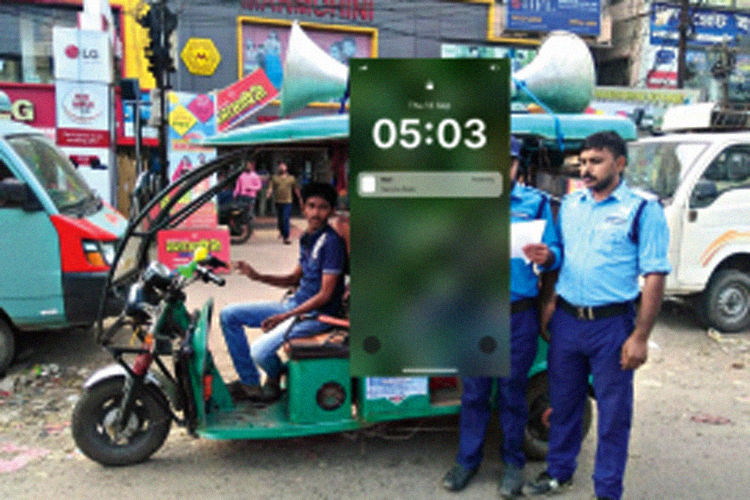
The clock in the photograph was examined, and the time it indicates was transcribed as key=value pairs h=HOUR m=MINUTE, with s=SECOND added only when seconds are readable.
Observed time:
h=5 m=3
